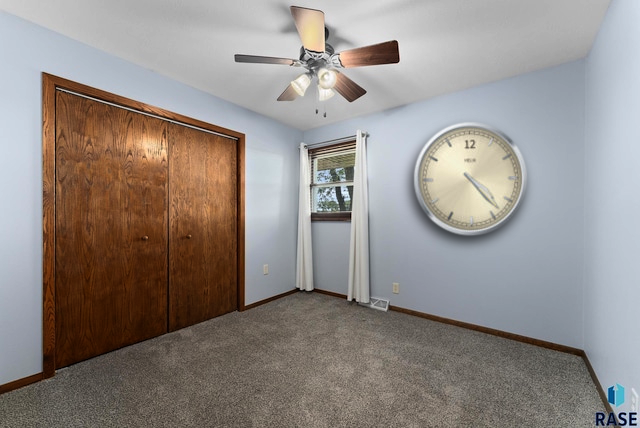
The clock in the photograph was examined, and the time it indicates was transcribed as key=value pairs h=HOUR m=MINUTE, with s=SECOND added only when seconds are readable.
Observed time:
h=4 m=23
